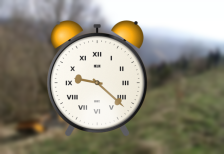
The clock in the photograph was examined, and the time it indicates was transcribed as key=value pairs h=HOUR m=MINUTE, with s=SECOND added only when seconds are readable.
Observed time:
h=9 m=22
